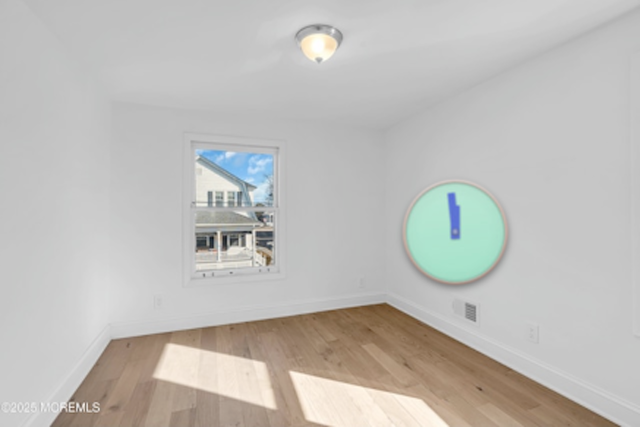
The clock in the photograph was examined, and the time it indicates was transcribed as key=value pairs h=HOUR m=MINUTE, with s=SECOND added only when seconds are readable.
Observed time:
h=11 m=59
